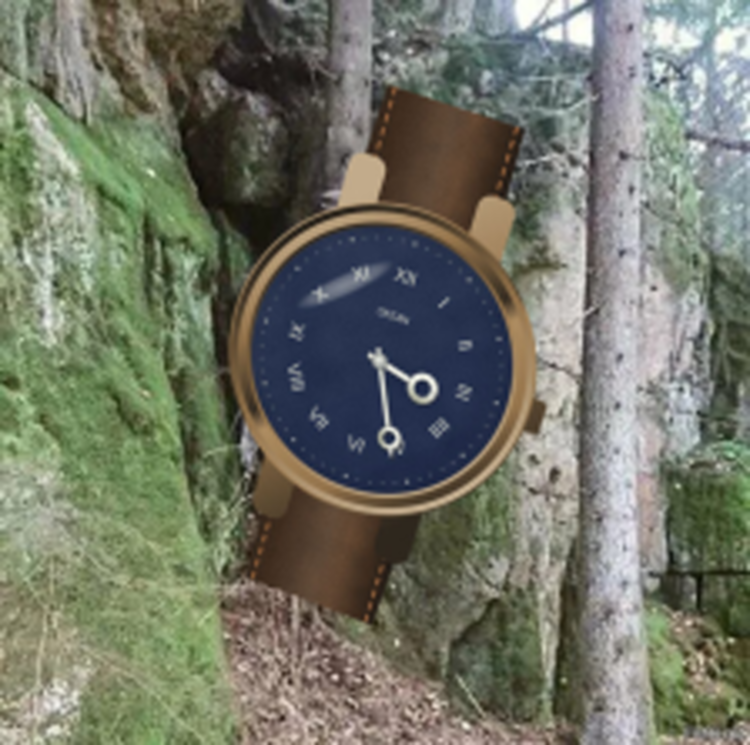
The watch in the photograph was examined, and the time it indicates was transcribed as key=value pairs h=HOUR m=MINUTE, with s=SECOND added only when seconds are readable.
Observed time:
h=3 m=26
